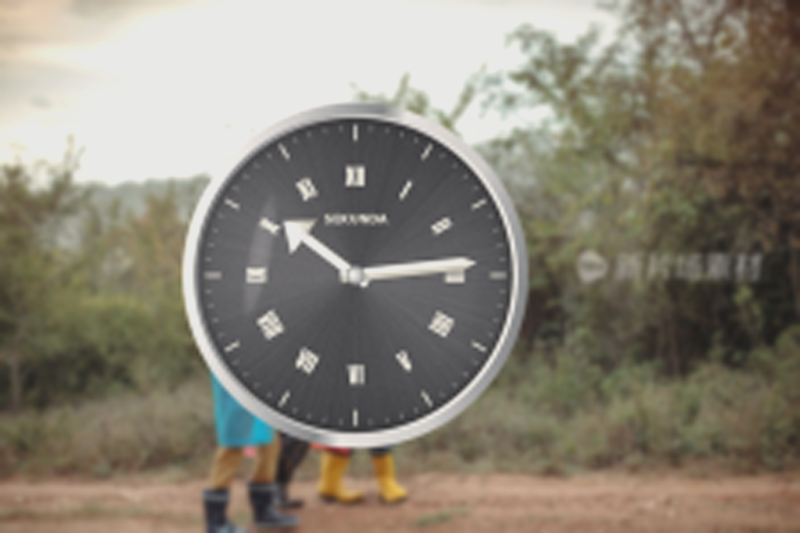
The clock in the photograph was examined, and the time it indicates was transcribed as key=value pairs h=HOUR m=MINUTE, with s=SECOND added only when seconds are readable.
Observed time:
h=10 m=14
